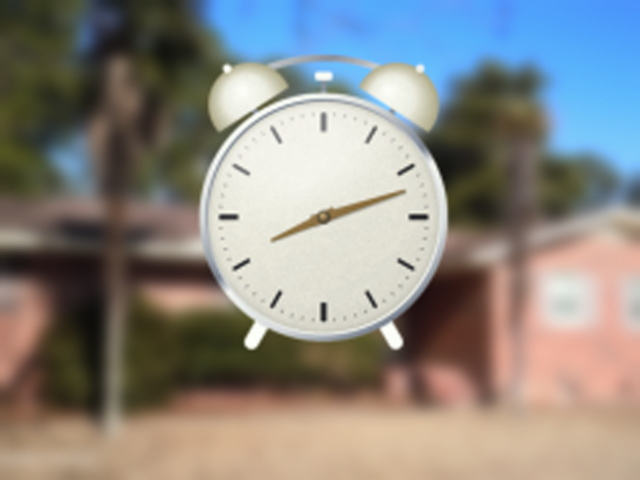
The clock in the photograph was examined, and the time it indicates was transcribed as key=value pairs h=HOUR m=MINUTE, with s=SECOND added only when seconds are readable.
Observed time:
h=8 m=12
